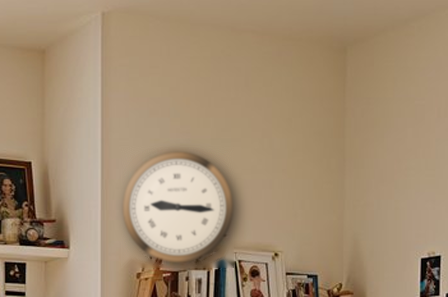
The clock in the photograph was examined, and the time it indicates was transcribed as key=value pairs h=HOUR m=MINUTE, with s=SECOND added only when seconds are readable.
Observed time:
h=9 m=16
